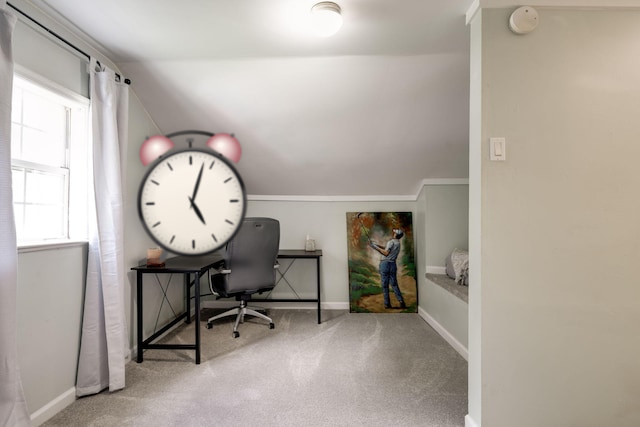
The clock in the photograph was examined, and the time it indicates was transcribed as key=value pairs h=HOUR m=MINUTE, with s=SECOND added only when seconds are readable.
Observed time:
h=5 m=3
